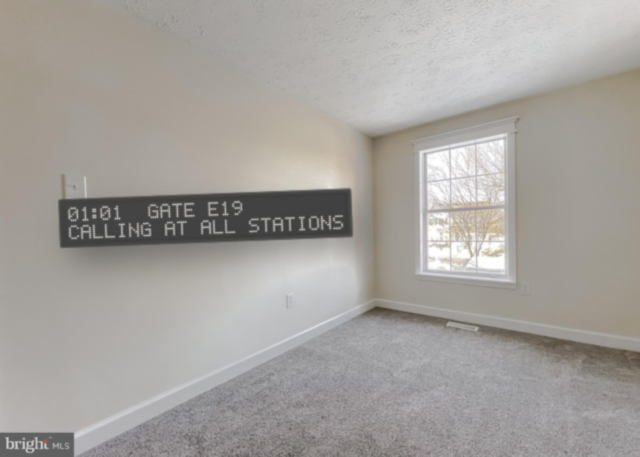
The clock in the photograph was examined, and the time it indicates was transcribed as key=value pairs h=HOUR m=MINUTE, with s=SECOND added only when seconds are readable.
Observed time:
h=1 m=1
